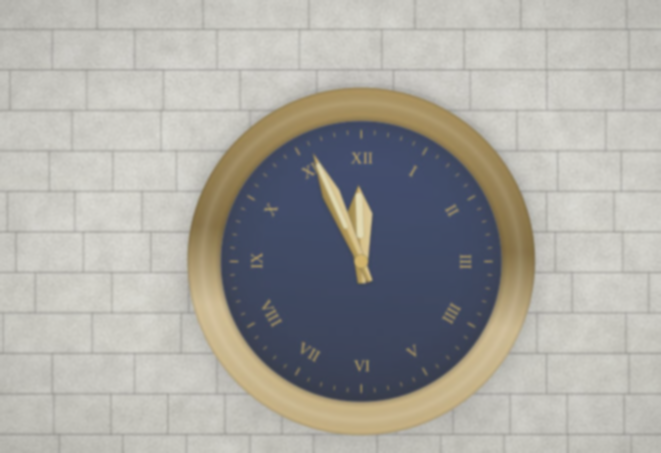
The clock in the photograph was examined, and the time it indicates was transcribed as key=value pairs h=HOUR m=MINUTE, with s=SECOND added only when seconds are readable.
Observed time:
h=11 m=56
